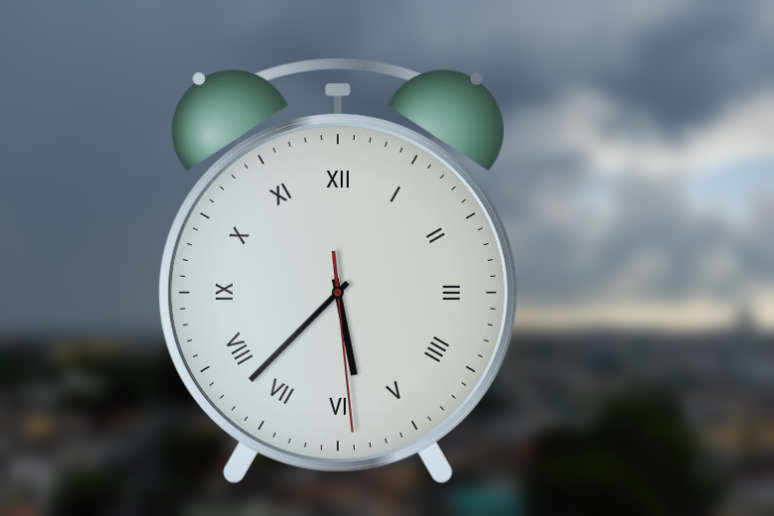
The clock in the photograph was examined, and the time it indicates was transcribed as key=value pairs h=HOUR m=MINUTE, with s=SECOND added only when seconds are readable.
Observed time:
h=5 m=37 s=29
